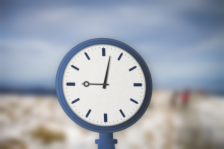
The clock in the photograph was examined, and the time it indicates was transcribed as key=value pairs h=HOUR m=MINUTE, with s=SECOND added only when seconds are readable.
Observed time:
h=9 m=2
